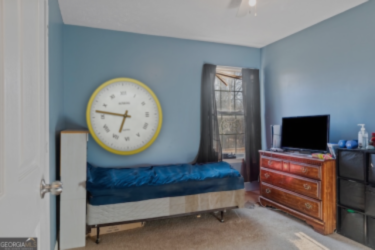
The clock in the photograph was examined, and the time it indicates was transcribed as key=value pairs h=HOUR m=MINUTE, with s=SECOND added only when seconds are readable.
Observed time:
h=6 m=47
